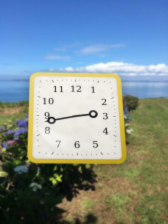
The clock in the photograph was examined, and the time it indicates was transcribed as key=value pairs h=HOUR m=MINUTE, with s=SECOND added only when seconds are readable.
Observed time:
h=2 m=43
